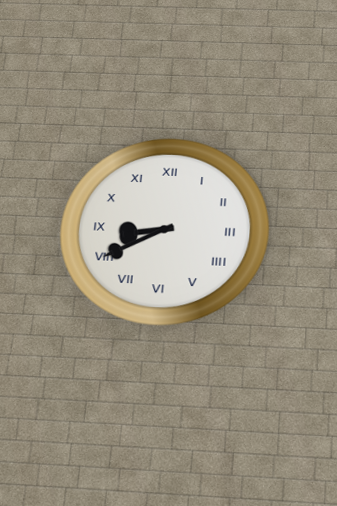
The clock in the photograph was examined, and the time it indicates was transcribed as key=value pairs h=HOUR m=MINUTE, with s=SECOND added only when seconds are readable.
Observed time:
h=8 m=40
